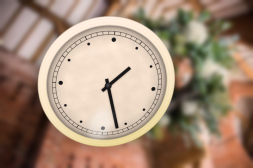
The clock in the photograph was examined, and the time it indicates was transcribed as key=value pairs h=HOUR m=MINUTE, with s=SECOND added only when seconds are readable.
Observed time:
h=1 m=27
